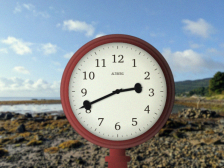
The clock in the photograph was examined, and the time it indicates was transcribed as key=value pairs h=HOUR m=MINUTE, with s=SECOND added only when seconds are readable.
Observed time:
h=2 m=41
